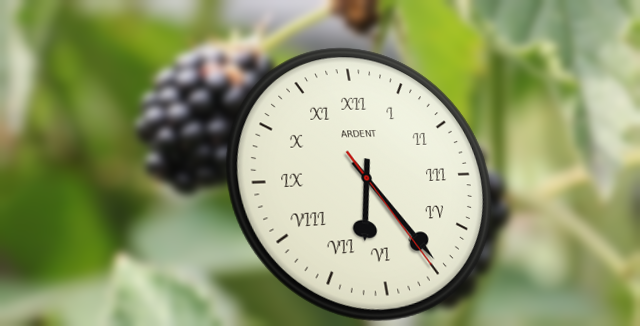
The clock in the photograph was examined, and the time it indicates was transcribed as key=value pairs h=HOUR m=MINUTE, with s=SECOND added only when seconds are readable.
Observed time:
h=6 m=24 s=25
